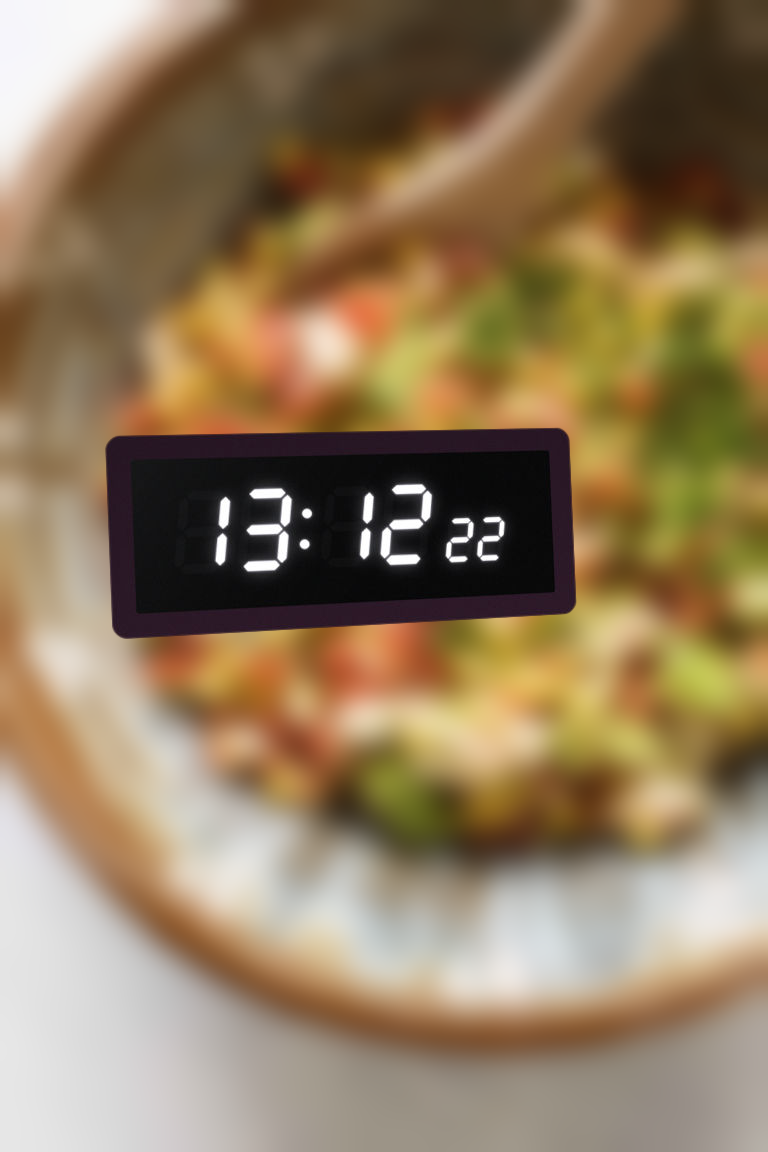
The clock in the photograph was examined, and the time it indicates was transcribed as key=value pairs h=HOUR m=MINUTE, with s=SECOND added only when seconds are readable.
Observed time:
h=13 m=12 s=22
